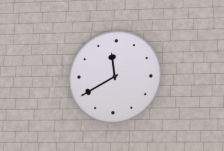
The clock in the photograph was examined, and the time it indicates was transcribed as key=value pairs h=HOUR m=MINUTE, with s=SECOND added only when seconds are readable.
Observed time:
h=11 m=40
